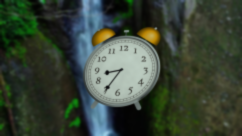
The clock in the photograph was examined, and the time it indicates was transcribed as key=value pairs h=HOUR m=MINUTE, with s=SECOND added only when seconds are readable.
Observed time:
h=8 m=35
